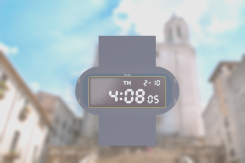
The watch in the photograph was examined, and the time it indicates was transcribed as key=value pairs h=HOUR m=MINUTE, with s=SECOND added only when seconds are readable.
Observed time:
h=4 m=8 s=5
